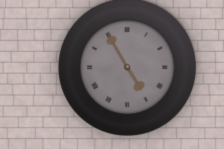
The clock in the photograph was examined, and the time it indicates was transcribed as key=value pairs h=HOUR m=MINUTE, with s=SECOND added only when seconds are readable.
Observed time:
h=4 m=55
